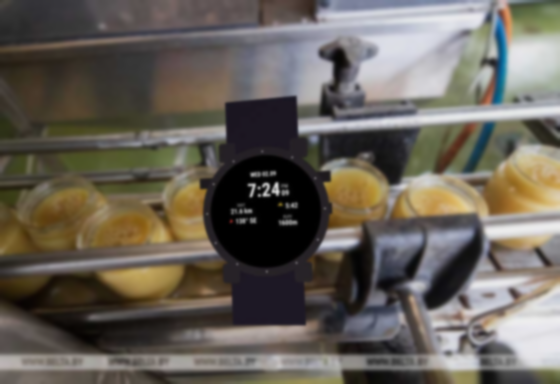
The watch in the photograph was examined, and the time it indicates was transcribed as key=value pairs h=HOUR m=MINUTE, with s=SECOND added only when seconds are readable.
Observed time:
h=7 m=24
